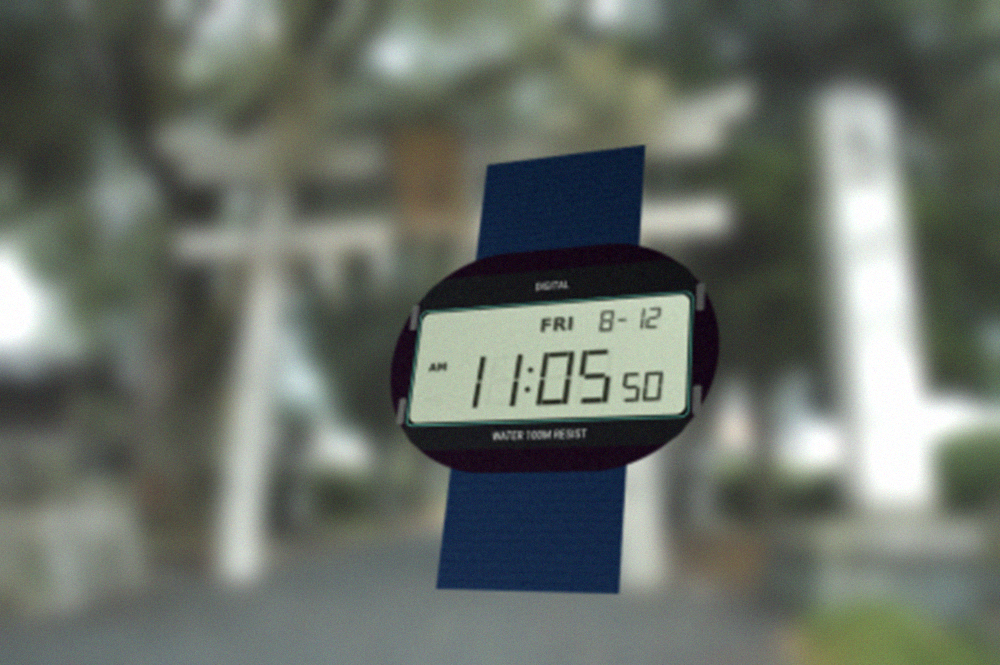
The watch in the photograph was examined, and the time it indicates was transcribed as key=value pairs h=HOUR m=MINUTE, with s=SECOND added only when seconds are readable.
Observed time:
h=11 m=5 s=50
